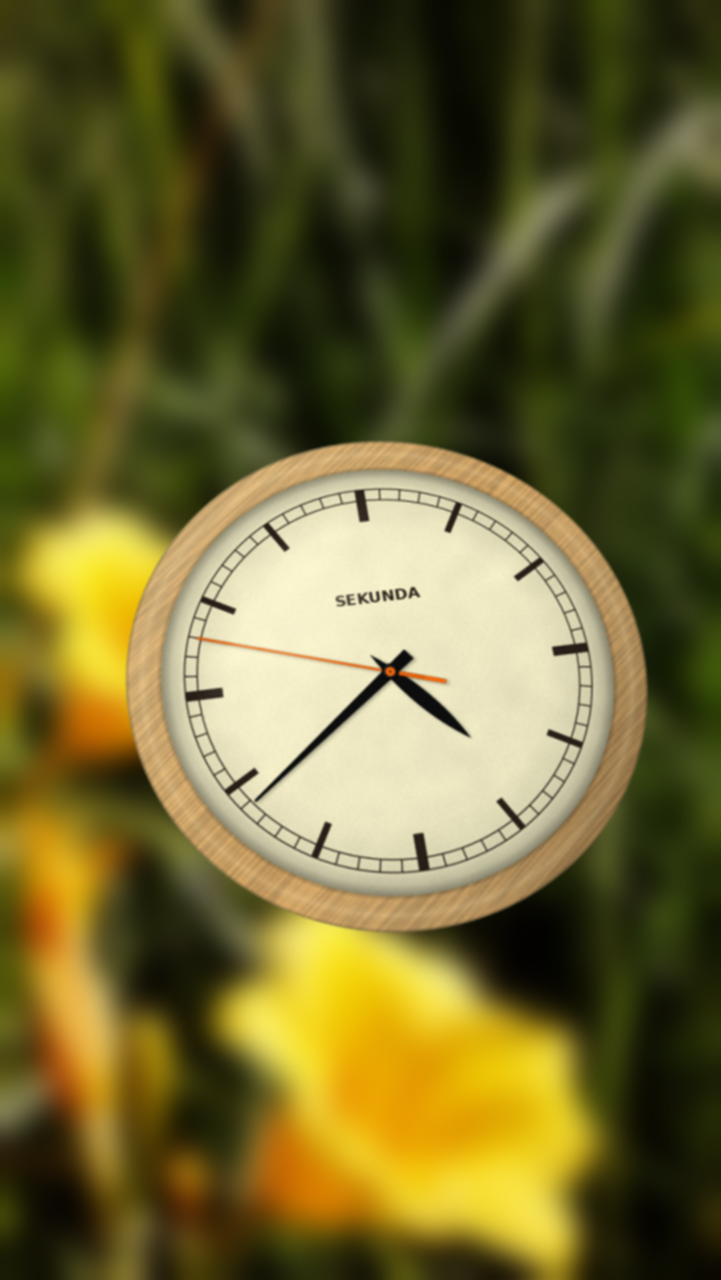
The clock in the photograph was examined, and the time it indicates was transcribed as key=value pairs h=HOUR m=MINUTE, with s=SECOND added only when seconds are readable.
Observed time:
h=4 m=38 s=48
